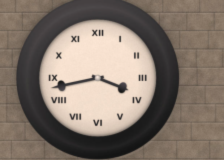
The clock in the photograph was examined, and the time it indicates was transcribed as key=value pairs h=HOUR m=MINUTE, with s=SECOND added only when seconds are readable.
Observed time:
h=3 m=43
